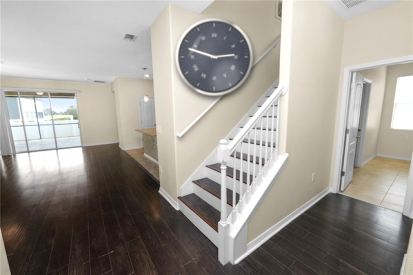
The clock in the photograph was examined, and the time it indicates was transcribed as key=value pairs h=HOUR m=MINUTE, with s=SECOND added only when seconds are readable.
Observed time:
h=2 m=48
